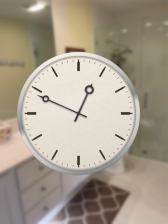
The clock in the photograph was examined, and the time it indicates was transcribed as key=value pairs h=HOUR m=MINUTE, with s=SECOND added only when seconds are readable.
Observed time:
h=12 m=49
